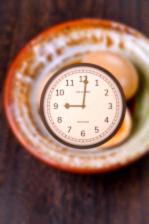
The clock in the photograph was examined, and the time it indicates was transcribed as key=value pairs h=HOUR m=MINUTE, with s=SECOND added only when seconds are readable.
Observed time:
h=9 m=1
